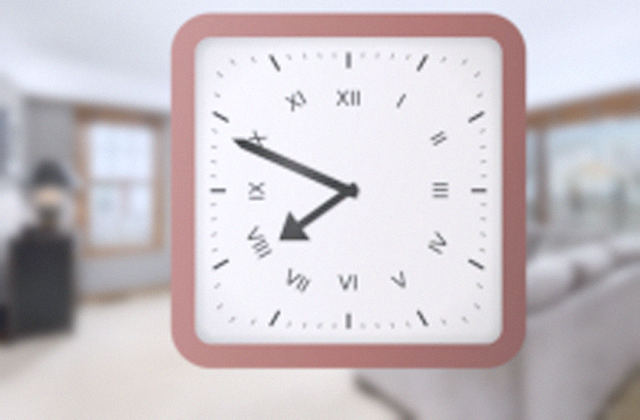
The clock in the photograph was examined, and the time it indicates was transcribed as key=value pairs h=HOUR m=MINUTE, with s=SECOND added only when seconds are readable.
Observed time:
h=7 m=49
